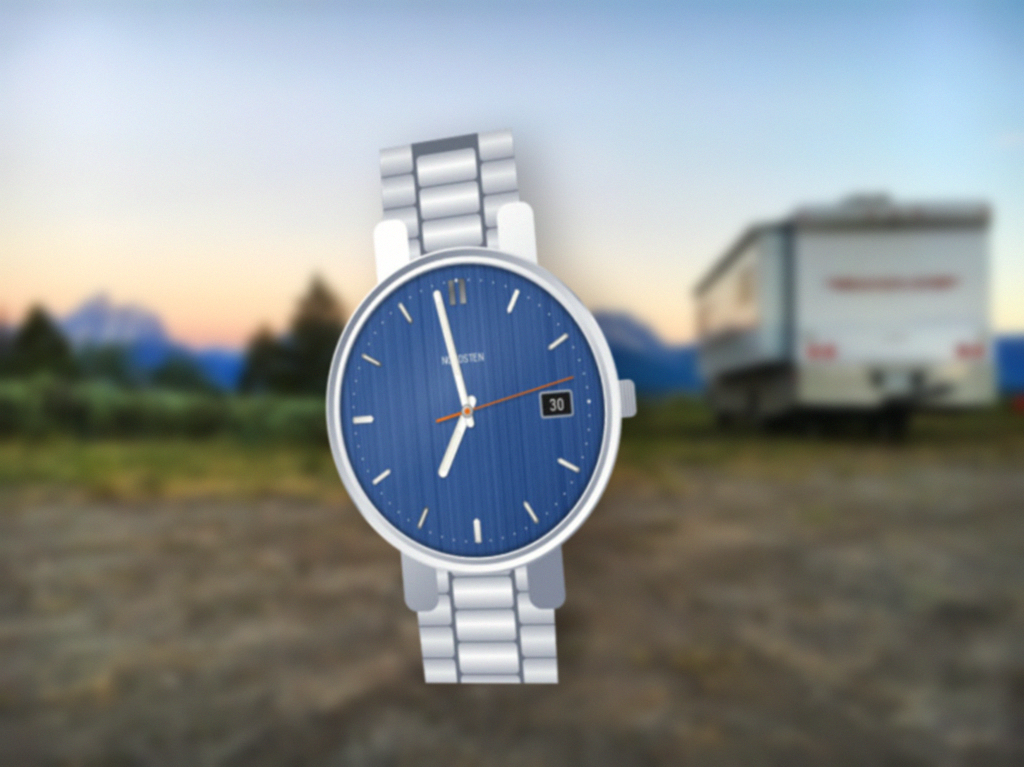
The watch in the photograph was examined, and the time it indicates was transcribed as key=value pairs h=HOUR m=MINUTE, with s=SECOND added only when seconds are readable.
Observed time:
h=6 m=58 s=13
